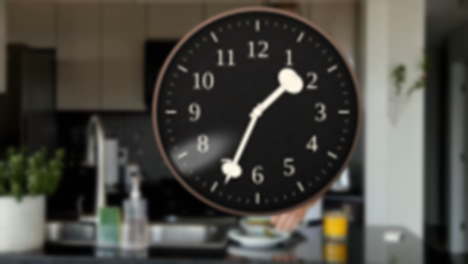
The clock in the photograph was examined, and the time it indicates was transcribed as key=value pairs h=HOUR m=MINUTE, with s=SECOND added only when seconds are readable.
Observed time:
h=1 m=34
